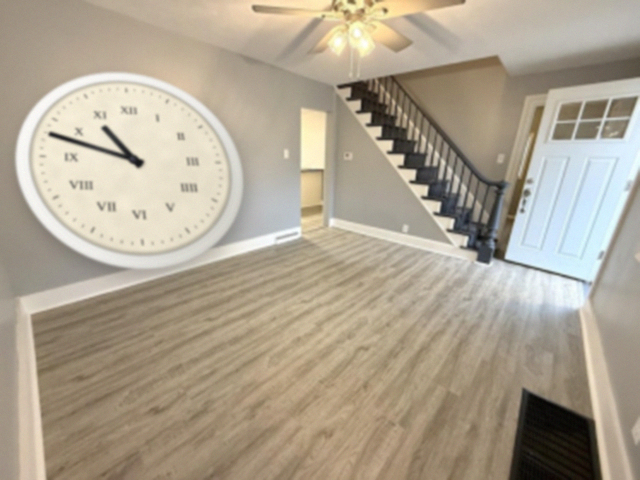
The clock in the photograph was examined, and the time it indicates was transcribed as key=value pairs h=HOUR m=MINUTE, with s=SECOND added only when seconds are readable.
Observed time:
h=10 m=48
